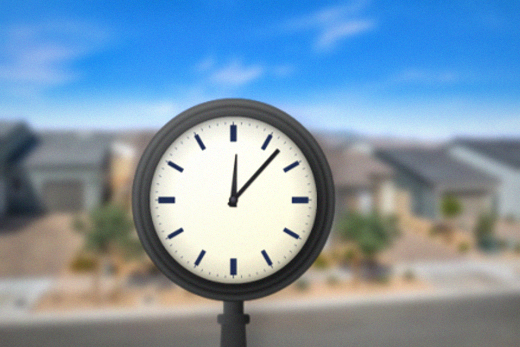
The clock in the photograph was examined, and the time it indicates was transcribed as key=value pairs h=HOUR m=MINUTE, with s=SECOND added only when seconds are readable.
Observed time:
h=12 m=7
